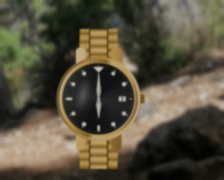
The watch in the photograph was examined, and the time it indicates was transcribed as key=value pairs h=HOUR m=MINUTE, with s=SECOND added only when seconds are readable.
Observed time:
h=6 m=0
